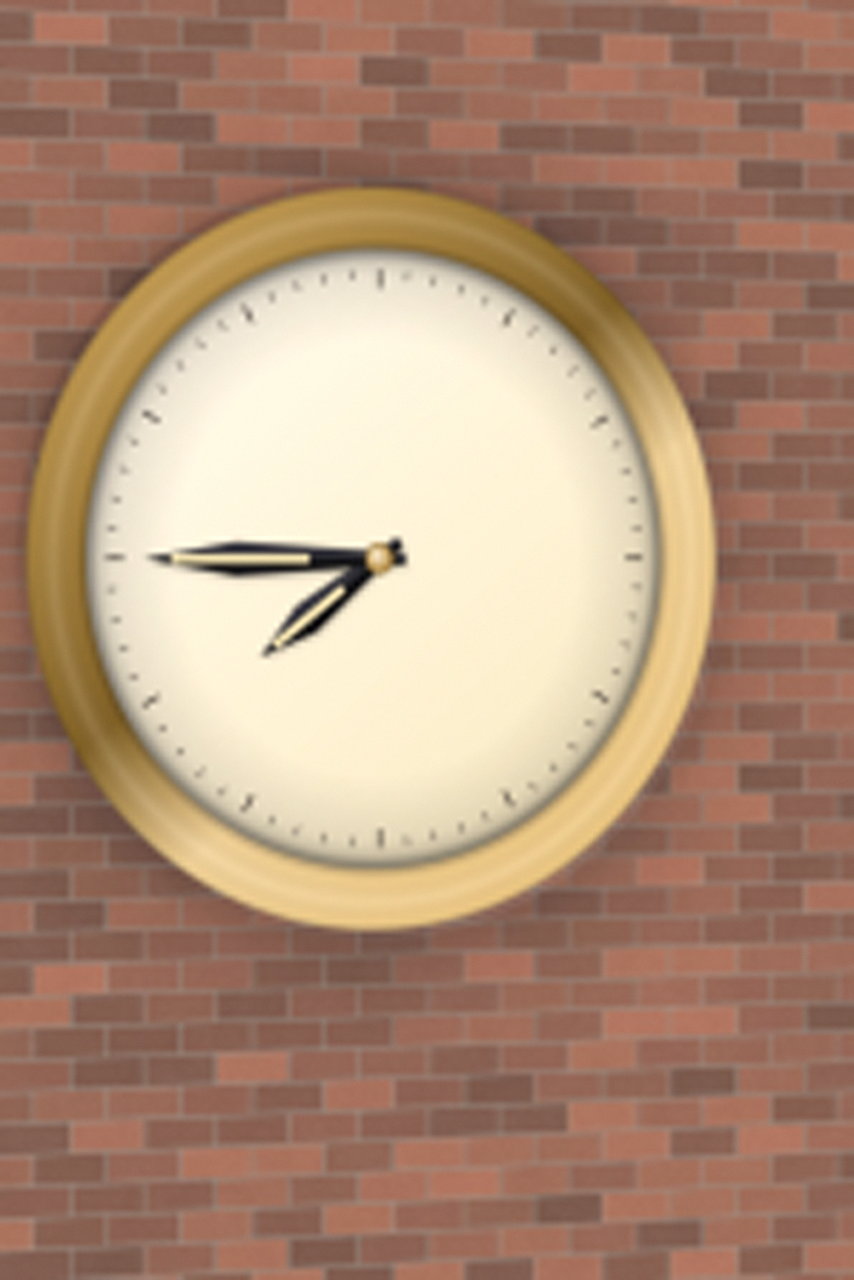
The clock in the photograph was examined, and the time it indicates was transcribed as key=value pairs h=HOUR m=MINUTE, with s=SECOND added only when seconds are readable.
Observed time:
h=7 m=45
